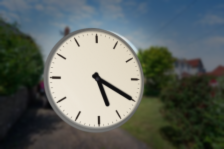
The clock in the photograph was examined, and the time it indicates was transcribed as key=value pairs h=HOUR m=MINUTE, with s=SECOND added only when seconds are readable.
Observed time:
h=5 m=20
